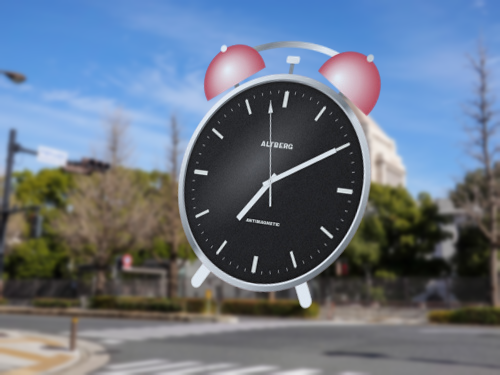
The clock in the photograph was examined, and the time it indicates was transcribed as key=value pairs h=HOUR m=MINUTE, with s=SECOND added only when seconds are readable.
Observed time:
h=7 m=9 s=58
